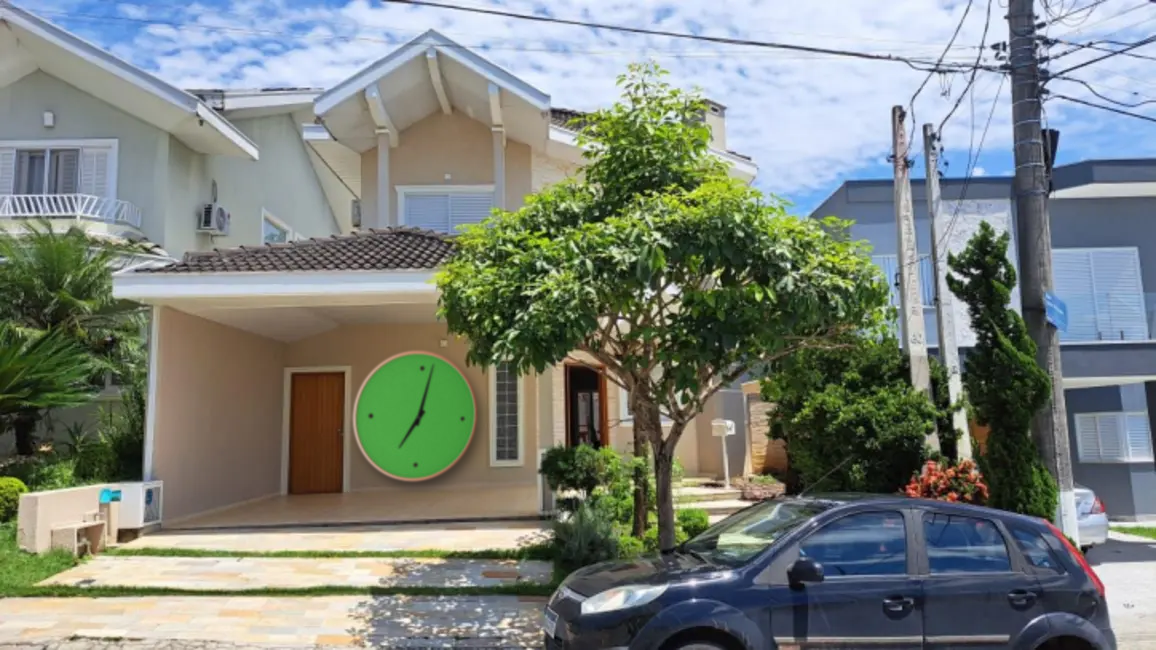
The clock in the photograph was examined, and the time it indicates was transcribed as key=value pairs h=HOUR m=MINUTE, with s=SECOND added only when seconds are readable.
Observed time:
h=7 m=2
